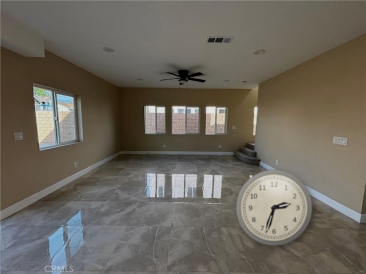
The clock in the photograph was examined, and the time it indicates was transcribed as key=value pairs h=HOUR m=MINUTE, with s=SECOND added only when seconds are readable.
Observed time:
h=2 m=33
